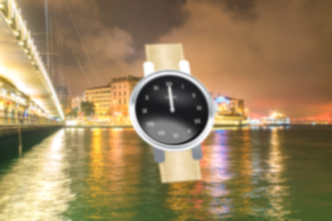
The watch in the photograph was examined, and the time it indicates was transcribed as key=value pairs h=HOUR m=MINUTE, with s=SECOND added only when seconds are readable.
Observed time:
h=12 m=0
